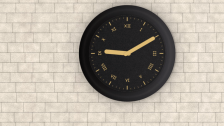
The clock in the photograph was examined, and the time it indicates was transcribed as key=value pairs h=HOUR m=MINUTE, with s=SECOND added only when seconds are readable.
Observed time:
h=9 m=10
